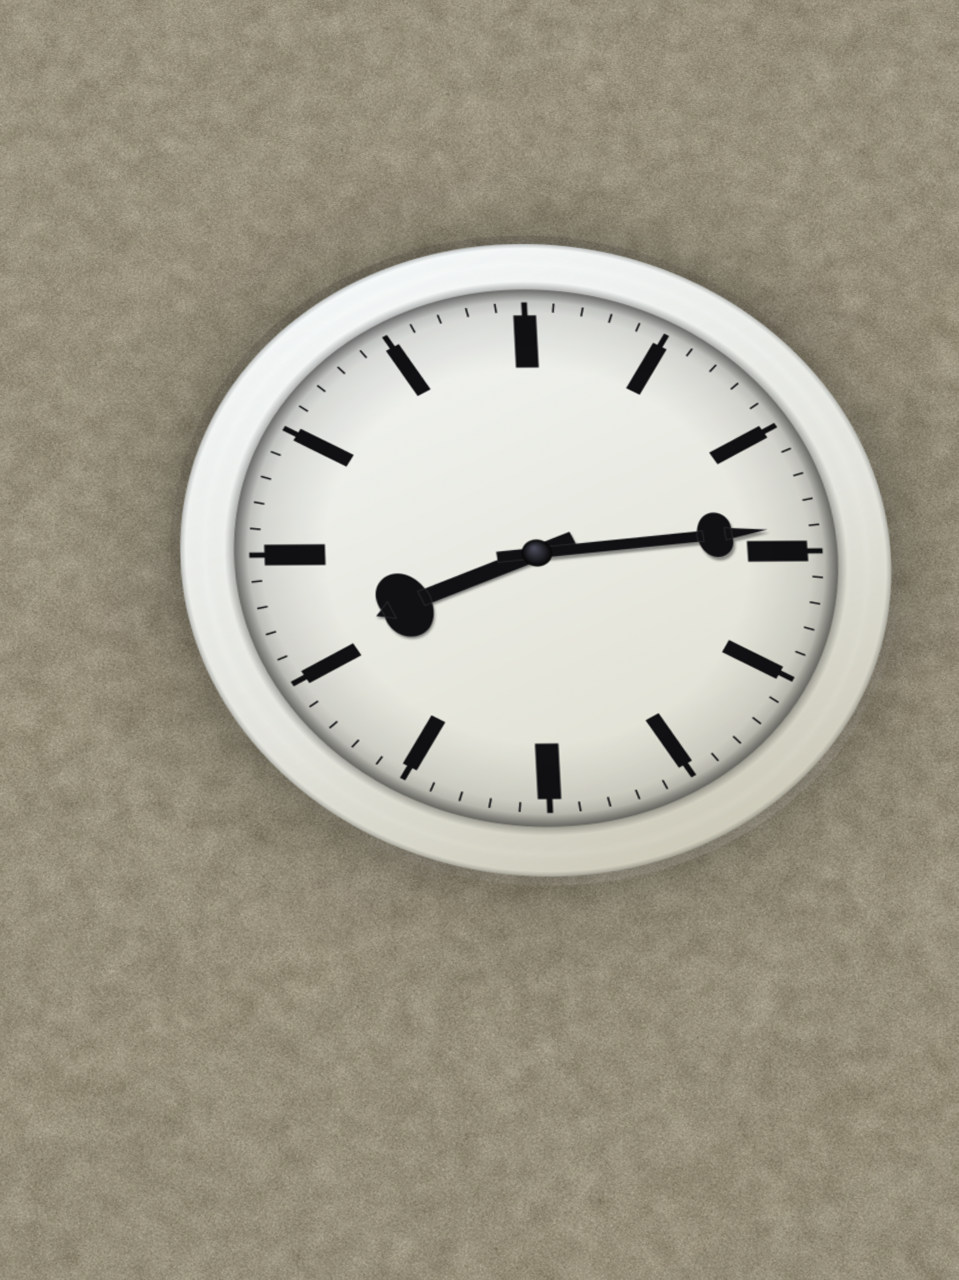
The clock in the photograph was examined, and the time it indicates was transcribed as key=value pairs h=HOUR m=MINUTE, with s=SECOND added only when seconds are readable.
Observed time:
h=8 m=14
